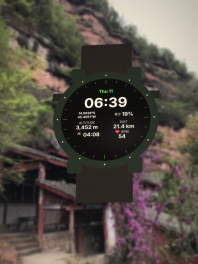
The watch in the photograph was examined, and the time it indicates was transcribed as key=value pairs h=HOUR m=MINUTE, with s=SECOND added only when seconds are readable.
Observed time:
h=6 m=39
